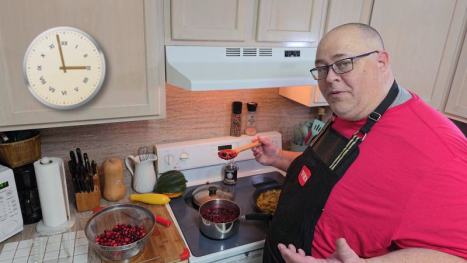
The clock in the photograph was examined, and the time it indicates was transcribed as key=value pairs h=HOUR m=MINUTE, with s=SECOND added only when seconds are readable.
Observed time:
h=2 m=58
